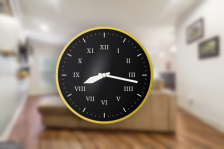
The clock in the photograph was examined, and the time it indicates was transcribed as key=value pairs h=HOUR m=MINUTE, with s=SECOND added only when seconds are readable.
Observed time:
h=8 m=17
